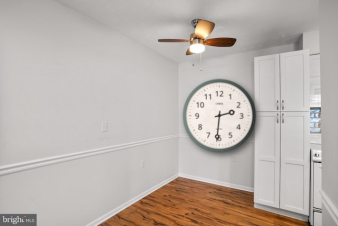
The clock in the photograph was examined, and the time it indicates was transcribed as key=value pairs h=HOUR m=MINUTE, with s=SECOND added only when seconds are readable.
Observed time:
h=2 m=31
